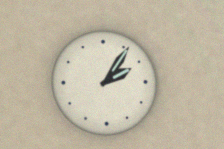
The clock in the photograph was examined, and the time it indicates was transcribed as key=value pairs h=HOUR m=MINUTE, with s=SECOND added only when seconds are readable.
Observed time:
h=2 m=6
